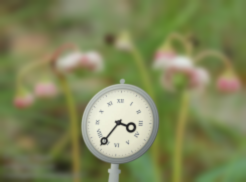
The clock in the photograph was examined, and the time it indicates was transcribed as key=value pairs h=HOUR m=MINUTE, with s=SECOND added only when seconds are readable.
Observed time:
h=3 m=36
